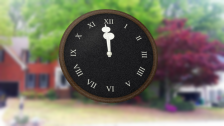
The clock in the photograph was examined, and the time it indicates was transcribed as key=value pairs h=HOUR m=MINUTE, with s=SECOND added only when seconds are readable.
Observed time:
h=11 m=59
